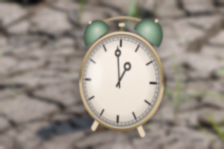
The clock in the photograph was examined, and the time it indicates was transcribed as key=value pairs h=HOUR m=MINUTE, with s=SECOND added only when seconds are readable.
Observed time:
h=12 m=59
